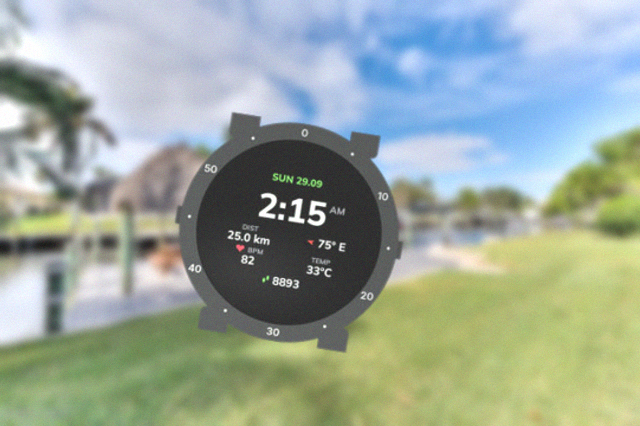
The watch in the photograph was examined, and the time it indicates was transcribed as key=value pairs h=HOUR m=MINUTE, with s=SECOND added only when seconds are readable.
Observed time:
h=2 m=15
